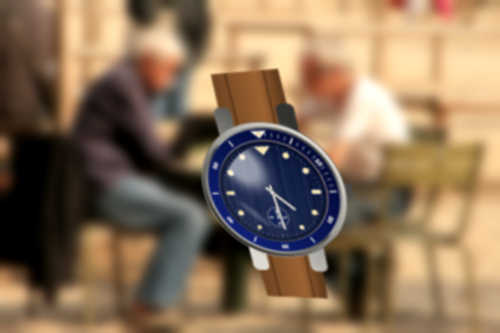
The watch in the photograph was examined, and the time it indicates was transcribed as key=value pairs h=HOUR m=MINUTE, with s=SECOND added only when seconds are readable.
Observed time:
h=4 m=29
